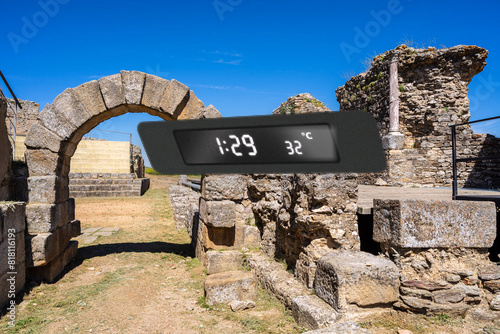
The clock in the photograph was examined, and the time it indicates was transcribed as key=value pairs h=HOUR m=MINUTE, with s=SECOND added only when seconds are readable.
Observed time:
h=1 m=29
